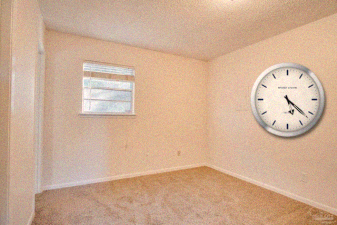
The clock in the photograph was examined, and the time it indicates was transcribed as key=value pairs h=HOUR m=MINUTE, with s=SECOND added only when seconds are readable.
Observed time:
h=5 m=22
